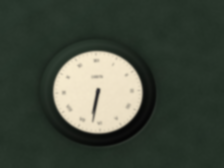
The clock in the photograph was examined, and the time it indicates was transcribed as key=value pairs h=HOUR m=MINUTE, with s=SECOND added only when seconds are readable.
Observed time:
h=6 m=32
